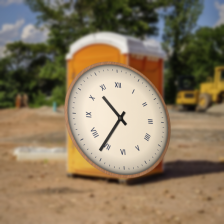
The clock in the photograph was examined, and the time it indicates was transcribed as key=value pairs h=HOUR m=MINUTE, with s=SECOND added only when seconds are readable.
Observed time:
h=10 m=36
